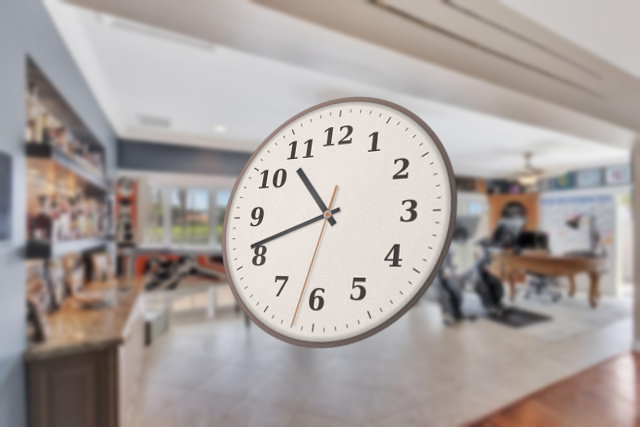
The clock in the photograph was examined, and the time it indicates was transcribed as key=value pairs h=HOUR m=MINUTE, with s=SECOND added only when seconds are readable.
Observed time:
h=10 m=41 s=32
